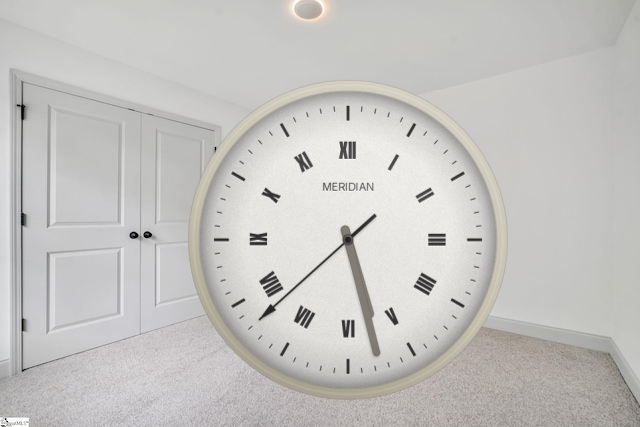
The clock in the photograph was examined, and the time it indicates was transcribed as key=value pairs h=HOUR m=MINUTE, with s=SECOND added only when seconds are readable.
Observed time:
h=5 m=27 s=38
